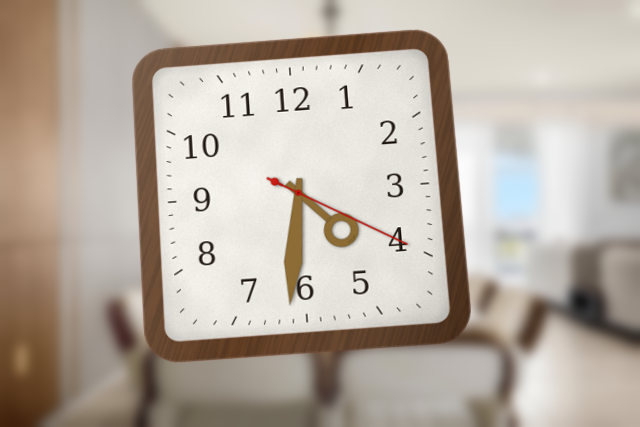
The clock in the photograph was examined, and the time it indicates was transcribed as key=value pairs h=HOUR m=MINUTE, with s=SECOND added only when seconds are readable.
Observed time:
h=4 m=31 s=20
